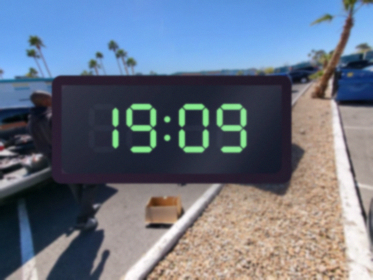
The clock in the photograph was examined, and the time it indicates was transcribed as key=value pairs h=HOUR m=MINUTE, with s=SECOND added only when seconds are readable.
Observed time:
h=19 m=9
